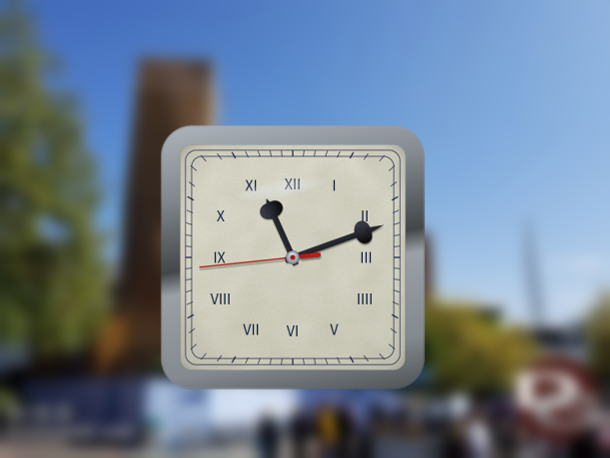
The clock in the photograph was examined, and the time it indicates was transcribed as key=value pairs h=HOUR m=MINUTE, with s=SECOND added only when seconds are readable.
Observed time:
h=11 m=11 s=44
